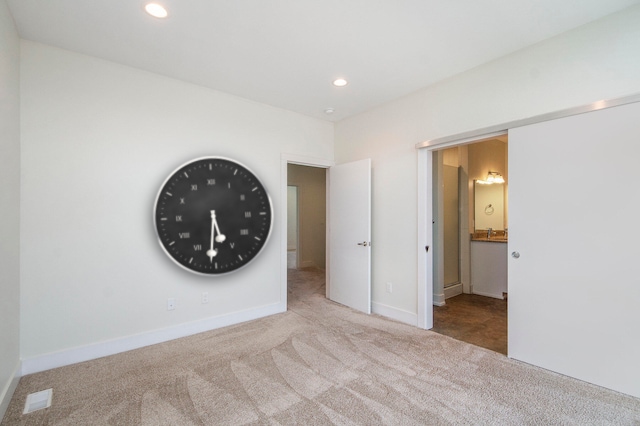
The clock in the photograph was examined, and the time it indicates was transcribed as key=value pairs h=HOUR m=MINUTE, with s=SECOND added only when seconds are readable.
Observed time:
h=5 m=31
